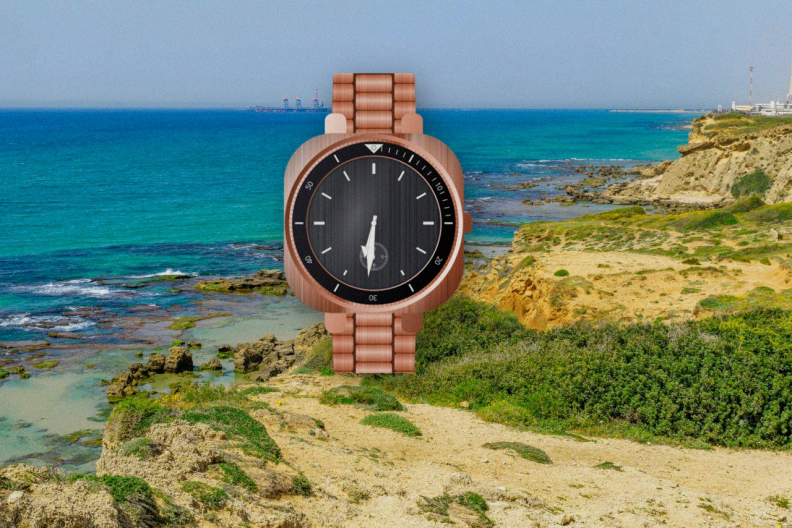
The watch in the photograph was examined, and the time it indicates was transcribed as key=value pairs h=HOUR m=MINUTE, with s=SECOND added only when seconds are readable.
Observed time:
h=6 m=31
